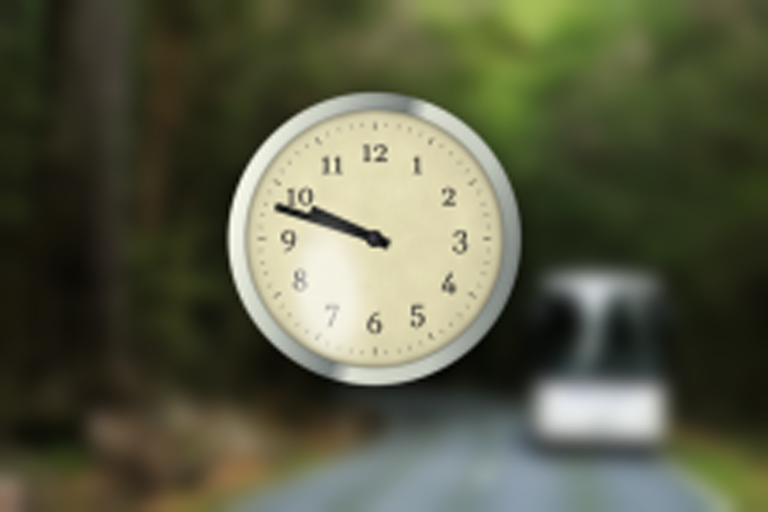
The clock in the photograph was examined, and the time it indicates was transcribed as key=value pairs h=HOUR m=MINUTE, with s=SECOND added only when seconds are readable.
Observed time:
h=9 m=48
